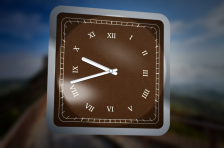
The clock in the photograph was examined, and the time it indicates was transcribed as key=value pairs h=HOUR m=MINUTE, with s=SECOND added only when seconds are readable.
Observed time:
h=9 m=42
